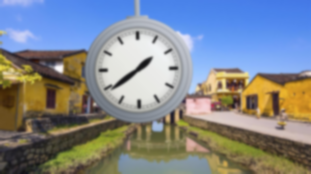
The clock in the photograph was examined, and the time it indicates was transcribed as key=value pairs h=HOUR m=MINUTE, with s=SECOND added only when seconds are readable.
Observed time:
h=1 m=39
